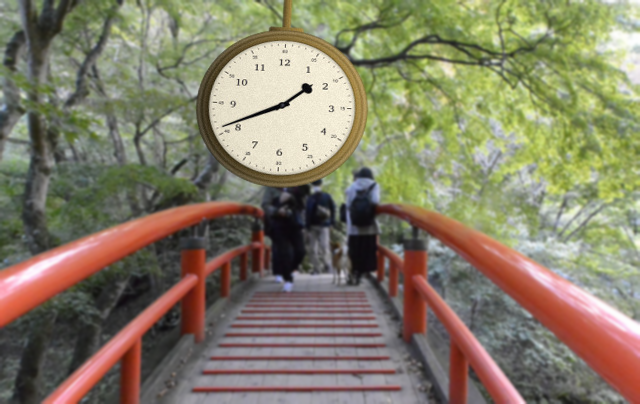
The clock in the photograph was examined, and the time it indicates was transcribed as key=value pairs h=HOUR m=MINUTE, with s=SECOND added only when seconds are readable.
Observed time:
h=1 m=41
